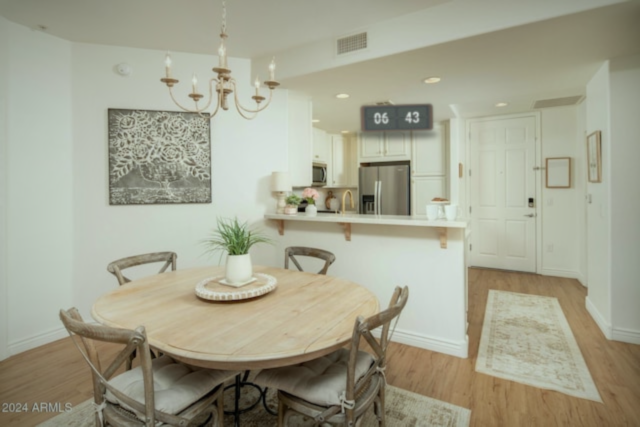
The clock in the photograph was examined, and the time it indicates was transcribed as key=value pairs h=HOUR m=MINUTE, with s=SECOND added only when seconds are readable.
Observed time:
h=6 m=43
